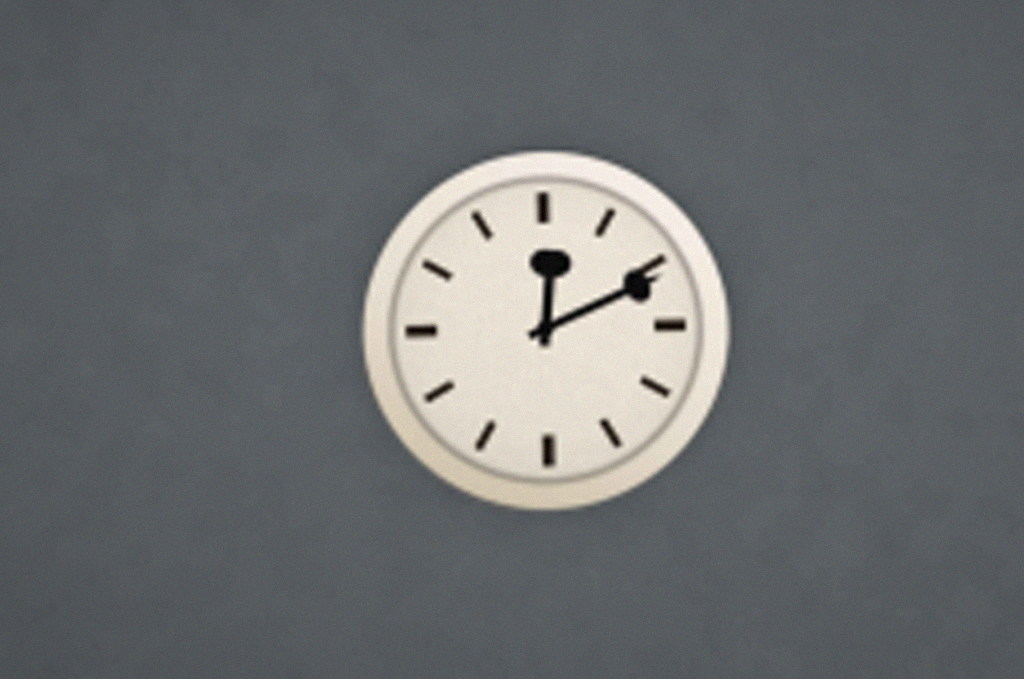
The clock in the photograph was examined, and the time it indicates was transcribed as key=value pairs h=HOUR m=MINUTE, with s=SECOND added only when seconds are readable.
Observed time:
h=12 m=11
